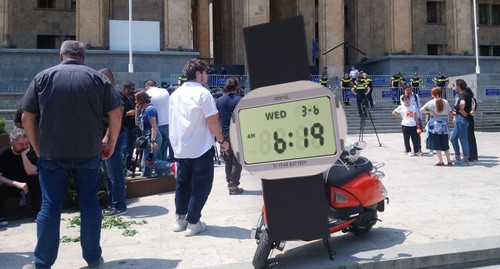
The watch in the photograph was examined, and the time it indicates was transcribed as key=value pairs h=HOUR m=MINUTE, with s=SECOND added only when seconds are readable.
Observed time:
h=6 m=19
